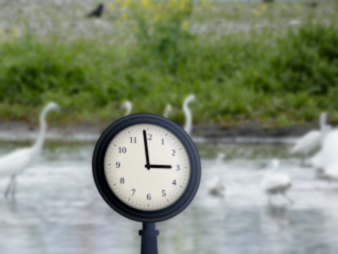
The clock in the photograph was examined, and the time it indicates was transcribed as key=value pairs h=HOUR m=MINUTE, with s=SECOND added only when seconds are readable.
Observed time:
h=2 m=59
